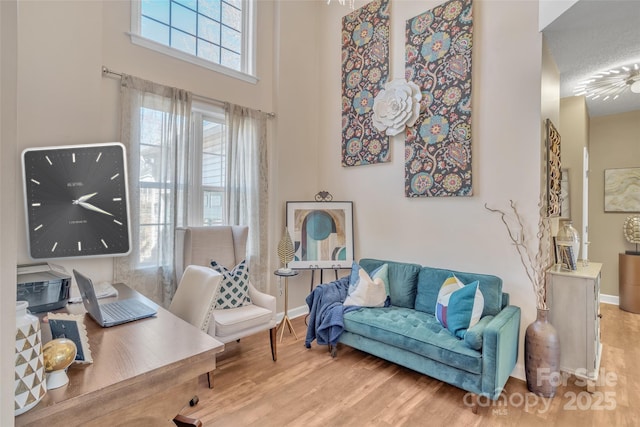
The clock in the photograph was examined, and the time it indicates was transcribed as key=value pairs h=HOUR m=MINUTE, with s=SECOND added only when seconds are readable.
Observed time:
h=2 m=19
